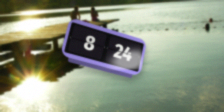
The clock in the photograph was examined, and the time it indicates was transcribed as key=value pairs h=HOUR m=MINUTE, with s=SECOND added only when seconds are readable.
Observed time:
h=8 m=24
